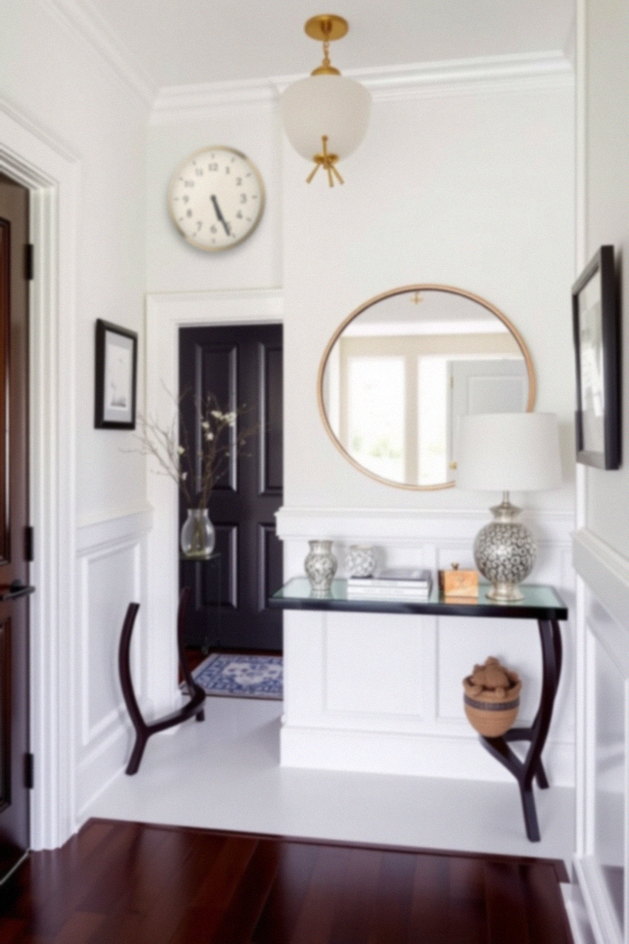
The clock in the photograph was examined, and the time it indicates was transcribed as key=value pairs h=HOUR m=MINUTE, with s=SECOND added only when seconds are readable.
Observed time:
h=5 m=26
